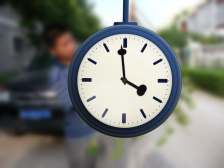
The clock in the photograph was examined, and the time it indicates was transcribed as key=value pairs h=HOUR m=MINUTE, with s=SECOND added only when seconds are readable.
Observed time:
h=3 m=59
